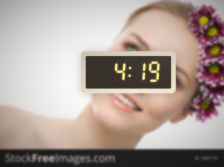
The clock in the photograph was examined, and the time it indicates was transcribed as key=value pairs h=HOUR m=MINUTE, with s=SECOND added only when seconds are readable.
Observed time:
h=4 m=19
